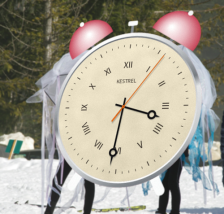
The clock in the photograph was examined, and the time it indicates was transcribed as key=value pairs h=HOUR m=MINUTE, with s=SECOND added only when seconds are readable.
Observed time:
h=3 m=31 s=6
